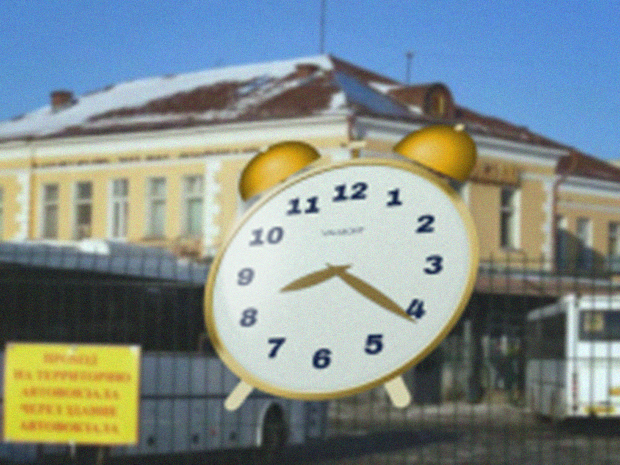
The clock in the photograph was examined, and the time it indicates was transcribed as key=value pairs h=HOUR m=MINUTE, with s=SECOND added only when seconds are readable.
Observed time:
h=8 m=21
